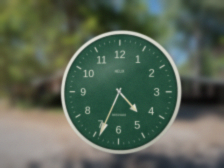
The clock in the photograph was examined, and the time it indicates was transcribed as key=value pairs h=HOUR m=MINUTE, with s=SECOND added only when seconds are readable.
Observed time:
h=4 m=34
